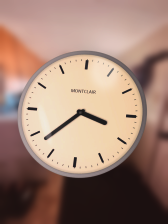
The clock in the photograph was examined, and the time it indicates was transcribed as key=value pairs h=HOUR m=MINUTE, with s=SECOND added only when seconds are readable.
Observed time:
h=3 m=38
